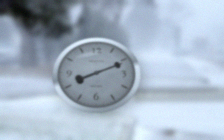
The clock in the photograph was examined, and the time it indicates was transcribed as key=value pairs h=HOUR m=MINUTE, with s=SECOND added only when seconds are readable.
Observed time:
h=8 m=11
